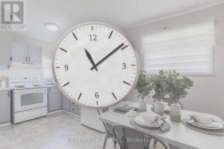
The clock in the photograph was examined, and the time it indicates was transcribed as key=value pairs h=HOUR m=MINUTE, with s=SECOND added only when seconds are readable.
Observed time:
h=11 m=9
